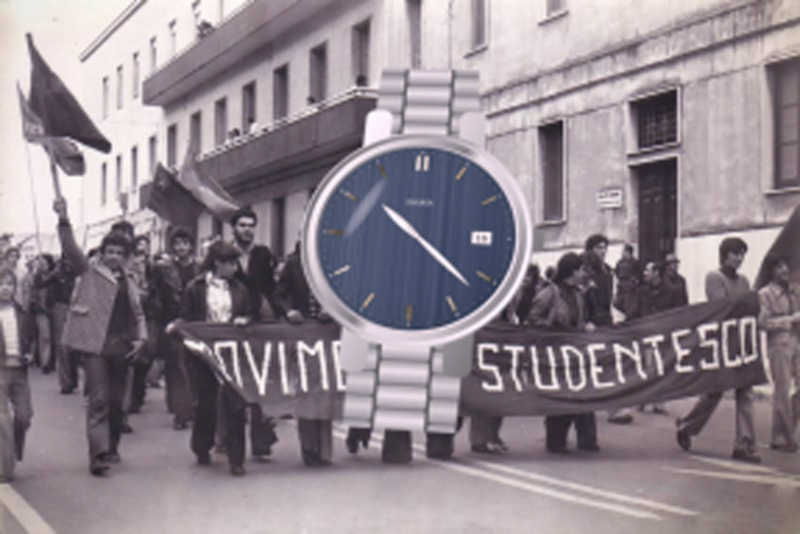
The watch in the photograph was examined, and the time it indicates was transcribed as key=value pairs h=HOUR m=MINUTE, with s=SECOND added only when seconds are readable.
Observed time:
h=10 m=22
